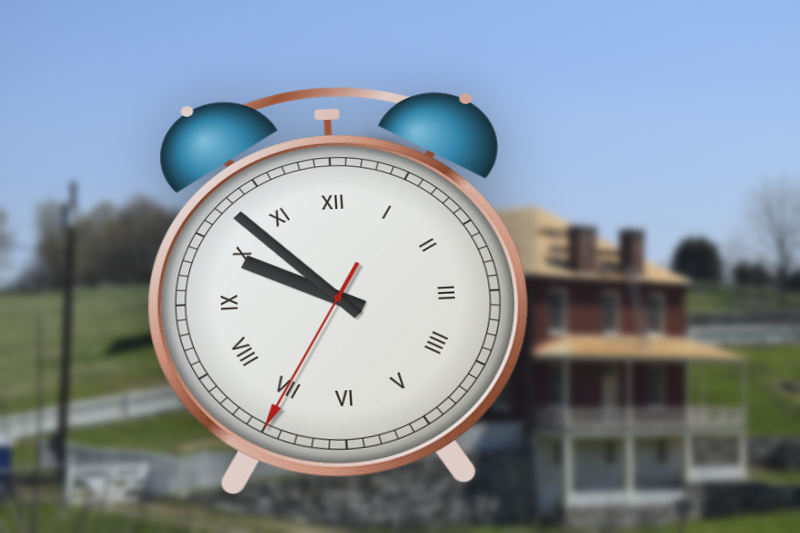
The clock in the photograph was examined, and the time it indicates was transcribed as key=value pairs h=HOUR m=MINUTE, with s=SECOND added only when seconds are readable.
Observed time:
h=9 m=52 s=35
